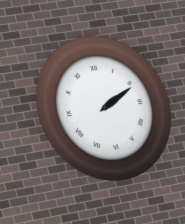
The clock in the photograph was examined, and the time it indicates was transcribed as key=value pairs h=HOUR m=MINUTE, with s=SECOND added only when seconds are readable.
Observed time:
h=2 m=11
